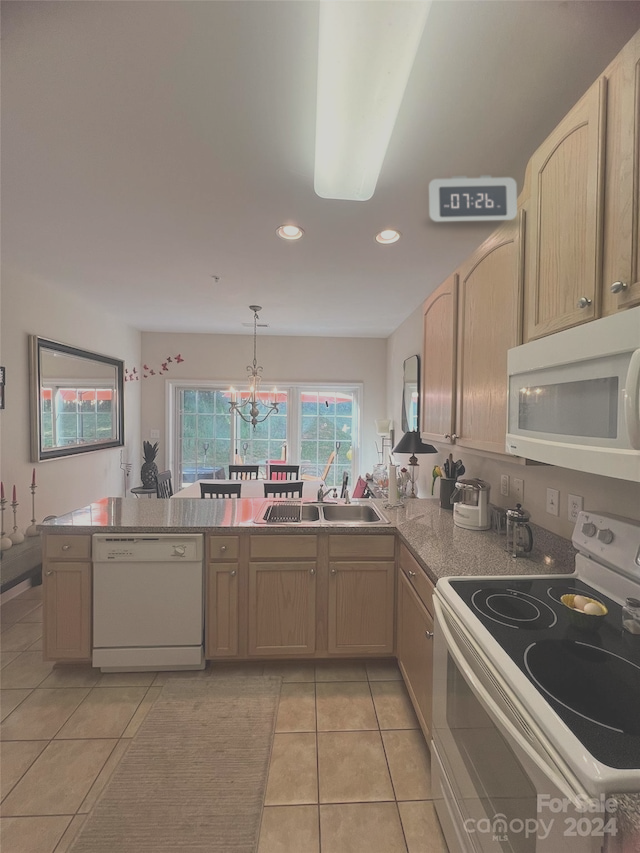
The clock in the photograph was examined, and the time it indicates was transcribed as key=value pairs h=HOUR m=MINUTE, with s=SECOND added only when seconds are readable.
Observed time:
h=7 m=26
